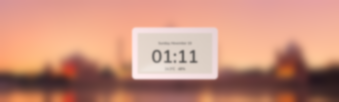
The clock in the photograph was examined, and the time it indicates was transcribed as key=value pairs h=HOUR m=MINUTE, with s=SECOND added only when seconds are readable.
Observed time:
h=1 m=11
